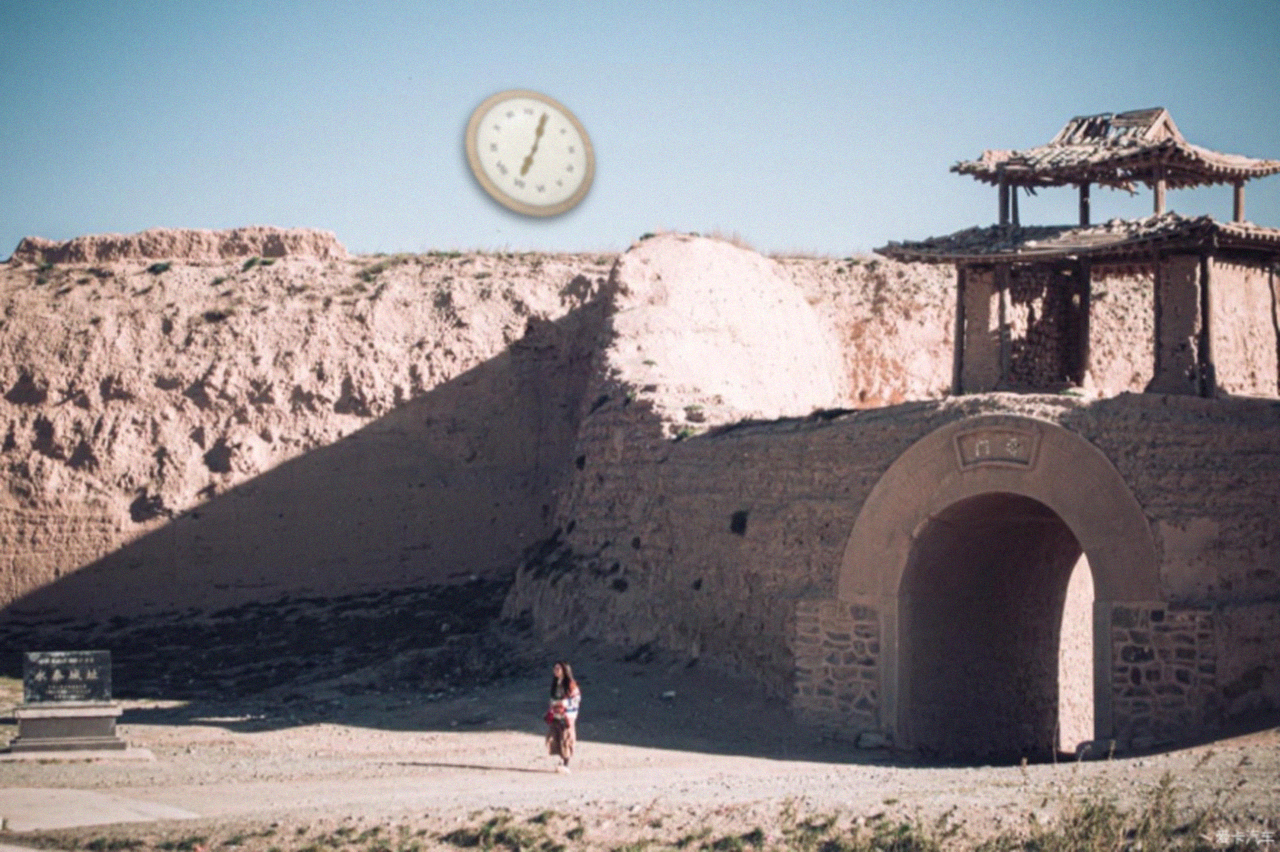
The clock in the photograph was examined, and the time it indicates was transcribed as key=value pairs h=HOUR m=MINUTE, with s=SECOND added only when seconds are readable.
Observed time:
h=7 m=4
